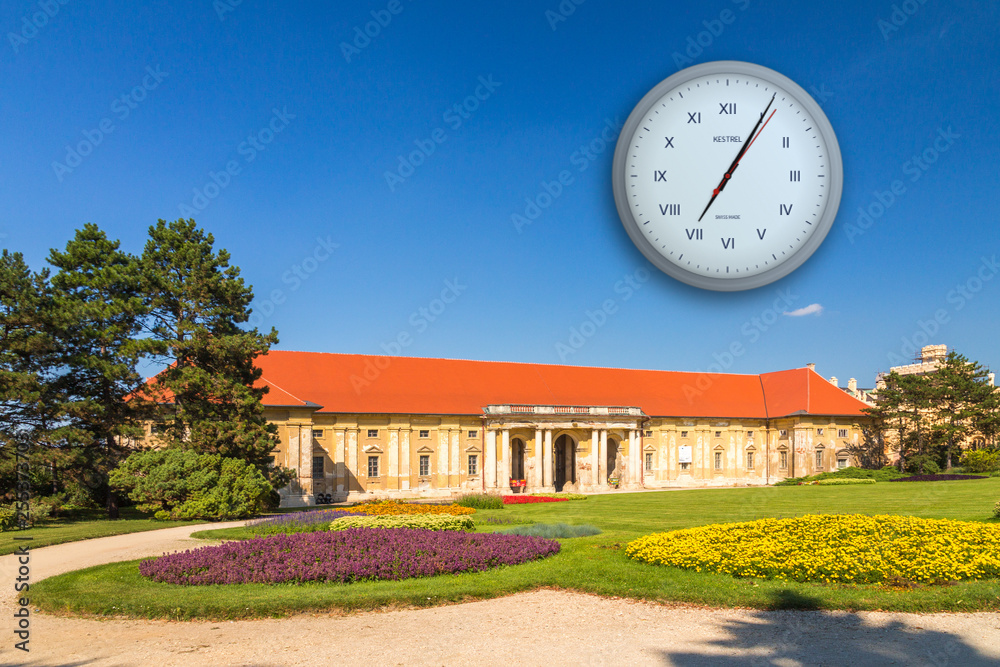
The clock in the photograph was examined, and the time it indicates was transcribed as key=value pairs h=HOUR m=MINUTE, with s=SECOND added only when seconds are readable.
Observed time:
h=7 m=5 s=6
